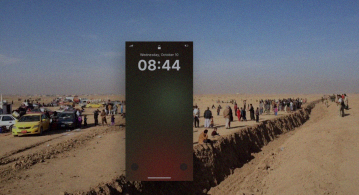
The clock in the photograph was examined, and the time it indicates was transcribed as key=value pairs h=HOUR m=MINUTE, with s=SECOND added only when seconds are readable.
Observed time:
h=8 m=44
